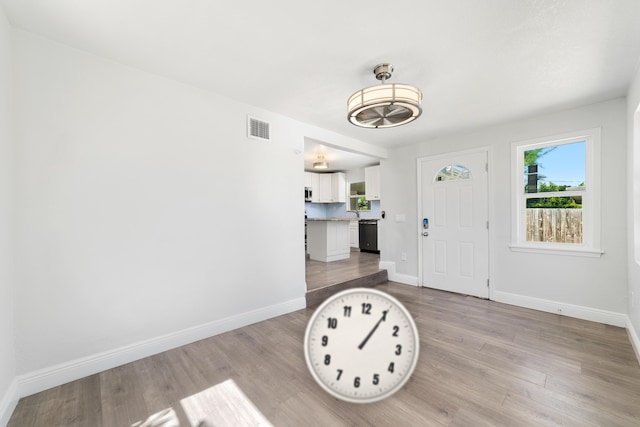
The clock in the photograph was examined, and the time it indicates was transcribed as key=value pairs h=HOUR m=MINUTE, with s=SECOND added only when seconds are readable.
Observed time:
h=1 m=5
